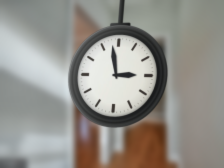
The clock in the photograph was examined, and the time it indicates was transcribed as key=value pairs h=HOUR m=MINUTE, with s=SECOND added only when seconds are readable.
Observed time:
h=2 m=58
